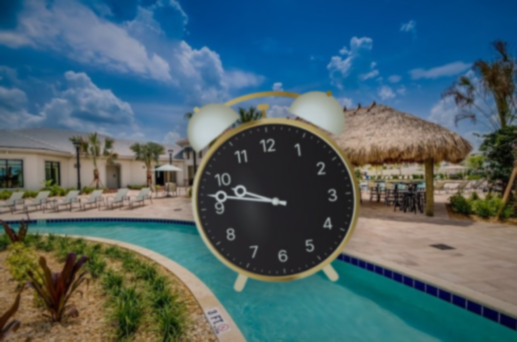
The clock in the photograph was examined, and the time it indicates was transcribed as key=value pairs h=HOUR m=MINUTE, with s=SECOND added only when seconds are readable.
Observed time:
h=9 m=47
